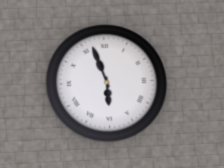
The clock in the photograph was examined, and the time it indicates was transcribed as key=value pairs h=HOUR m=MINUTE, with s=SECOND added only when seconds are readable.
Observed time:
h=5 m=57
